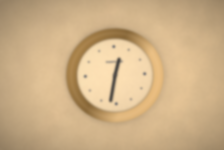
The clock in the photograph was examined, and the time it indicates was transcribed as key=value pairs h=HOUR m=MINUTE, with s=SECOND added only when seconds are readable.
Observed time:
h=12 m=32
